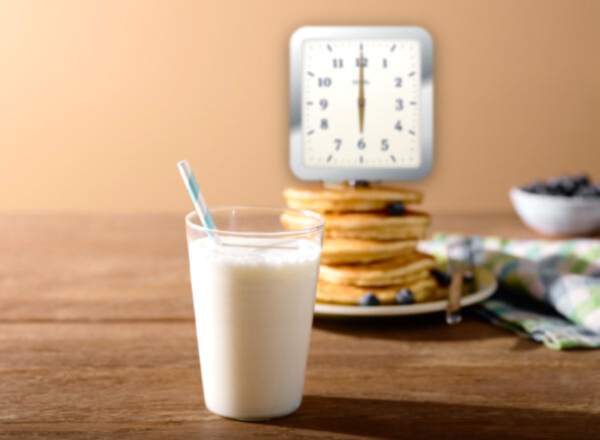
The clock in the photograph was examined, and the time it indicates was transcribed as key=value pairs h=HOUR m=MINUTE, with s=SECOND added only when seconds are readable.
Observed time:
h=6 m=0
